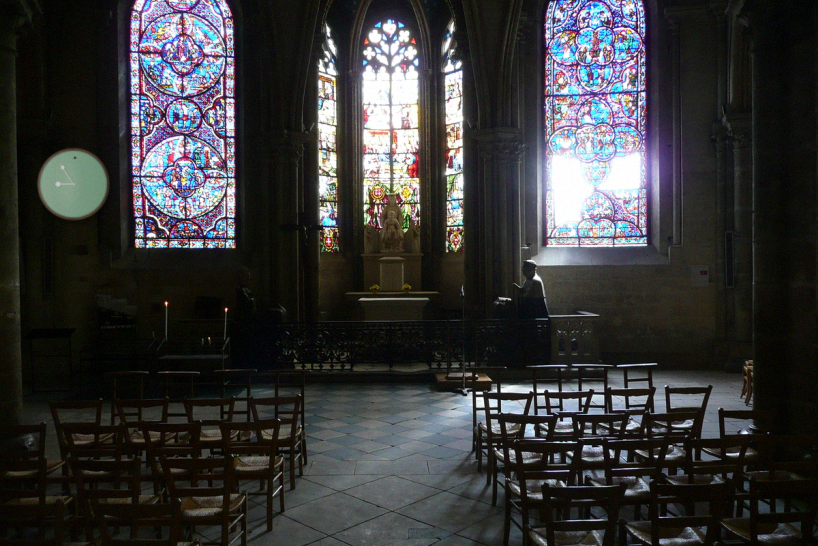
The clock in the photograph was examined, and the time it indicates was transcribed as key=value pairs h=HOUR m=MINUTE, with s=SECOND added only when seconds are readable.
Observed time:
h=8 m=54
